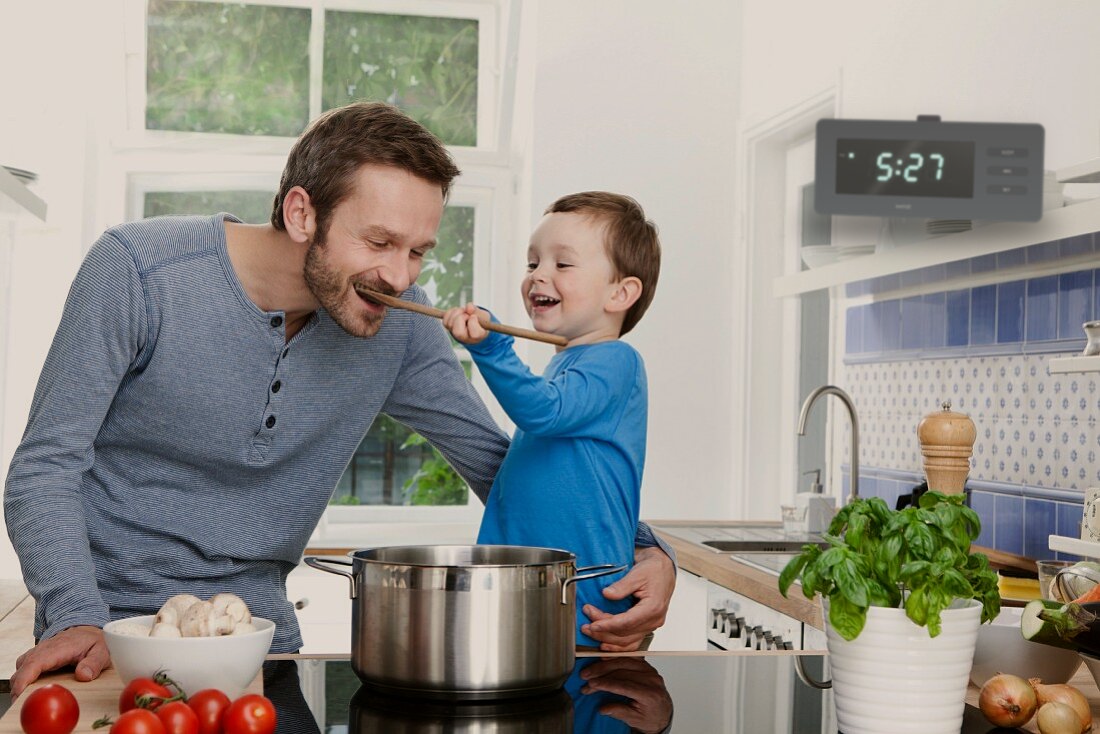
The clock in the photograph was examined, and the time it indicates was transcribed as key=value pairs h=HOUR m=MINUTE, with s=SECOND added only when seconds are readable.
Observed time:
h=5 m=27
